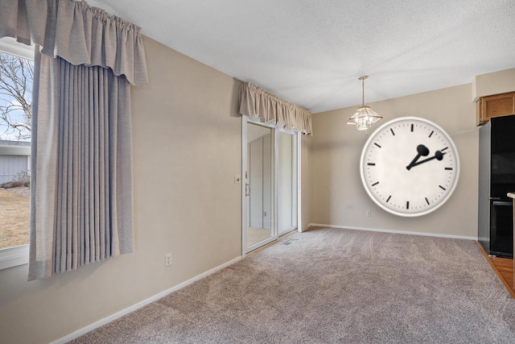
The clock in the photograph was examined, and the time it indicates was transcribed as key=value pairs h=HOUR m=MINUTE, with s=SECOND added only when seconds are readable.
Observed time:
h=1 m=11
